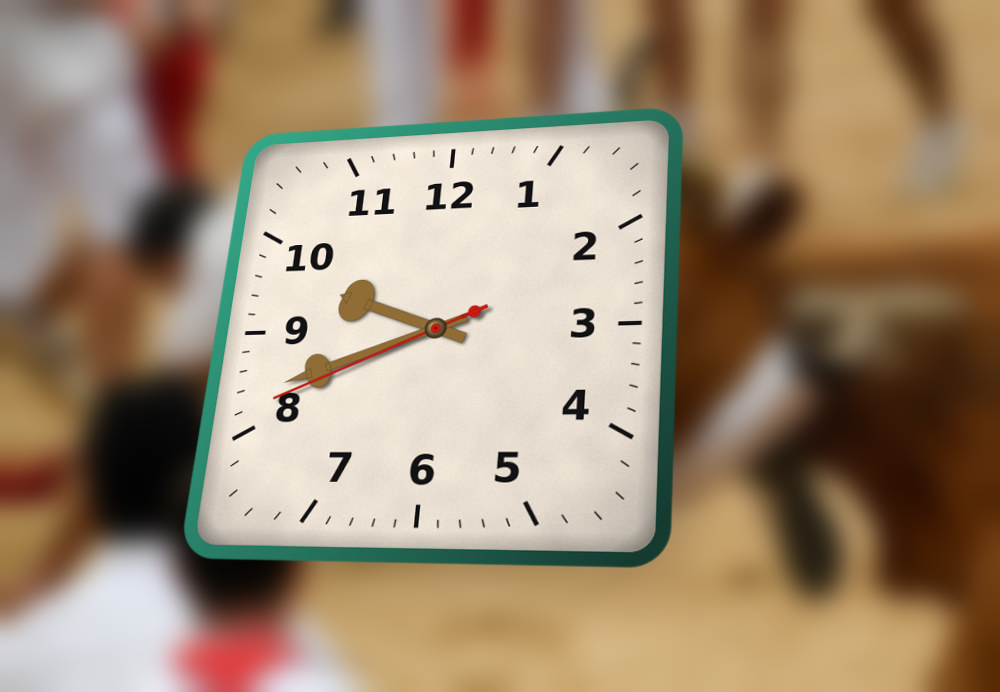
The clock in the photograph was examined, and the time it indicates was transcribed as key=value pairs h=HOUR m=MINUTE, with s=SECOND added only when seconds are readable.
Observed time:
h=9 m=41 s=41
